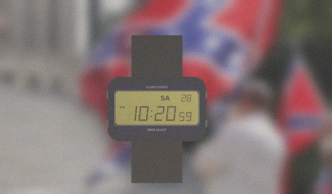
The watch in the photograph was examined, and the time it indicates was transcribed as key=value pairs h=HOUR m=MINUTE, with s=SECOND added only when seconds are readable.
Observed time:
h=10 m=20 s=59
